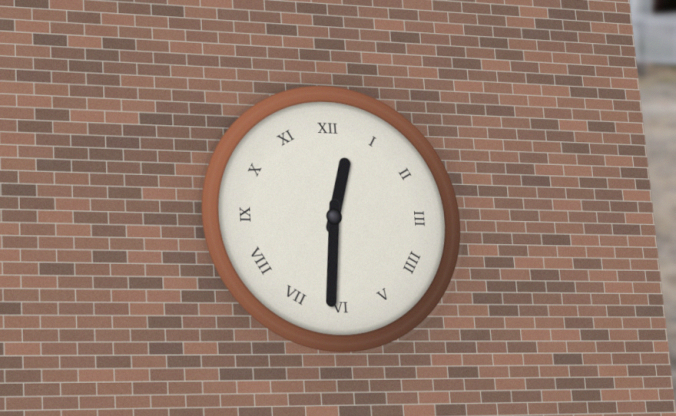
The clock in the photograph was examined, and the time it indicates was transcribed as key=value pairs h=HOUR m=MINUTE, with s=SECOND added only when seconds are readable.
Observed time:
h=12 m=31
